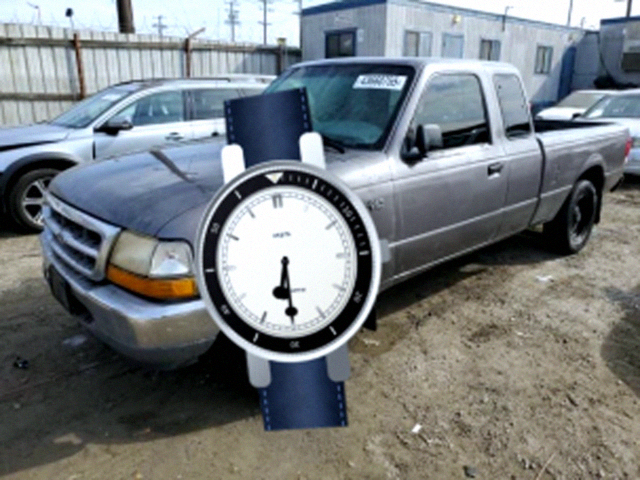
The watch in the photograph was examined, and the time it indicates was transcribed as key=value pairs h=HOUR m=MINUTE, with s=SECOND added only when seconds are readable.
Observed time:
h=6 m=30
